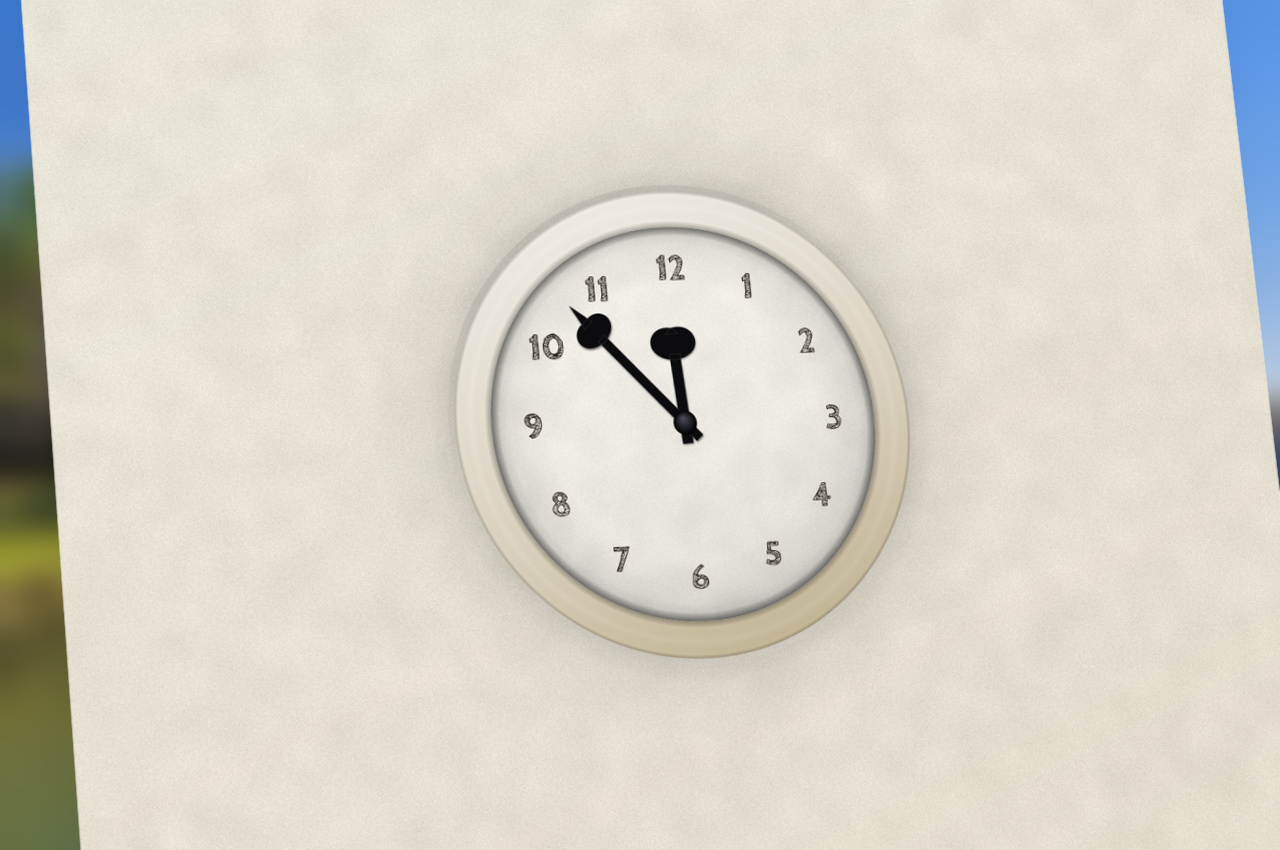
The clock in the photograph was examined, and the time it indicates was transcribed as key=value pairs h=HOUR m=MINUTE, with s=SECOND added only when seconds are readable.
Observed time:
h=11 m=53
